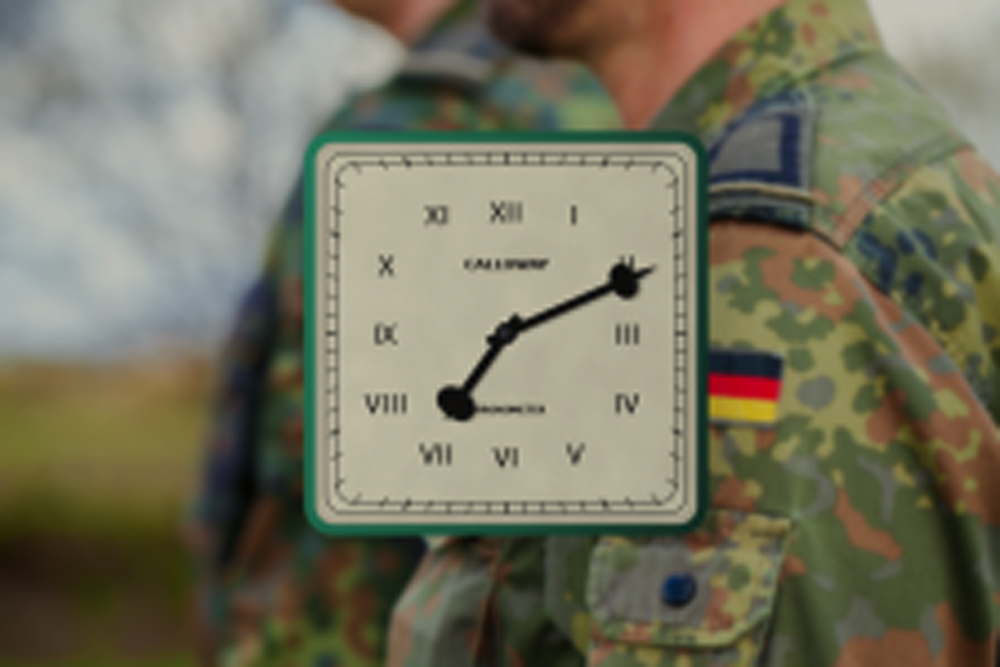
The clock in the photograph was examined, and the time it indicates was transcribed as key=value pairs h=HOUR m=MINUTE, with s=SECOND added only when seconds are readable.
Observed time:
h=7 m=11
